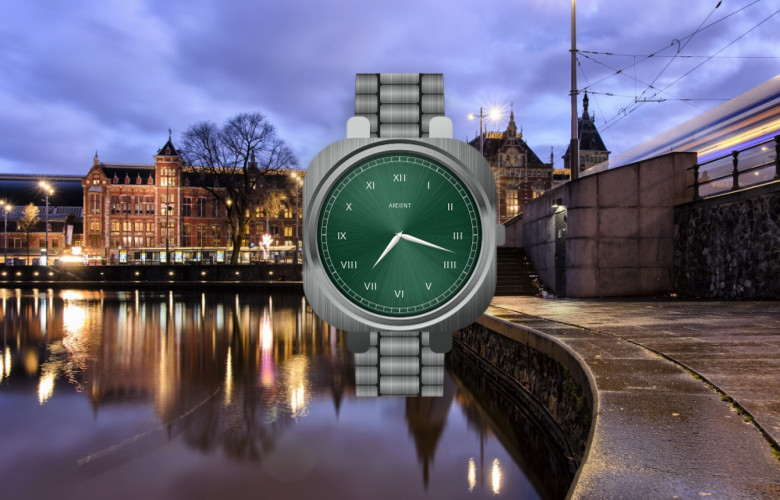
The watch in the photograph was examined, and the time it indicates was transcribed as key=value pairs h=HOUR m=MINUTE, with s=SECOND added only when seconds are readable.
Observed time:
h=7 m=18
